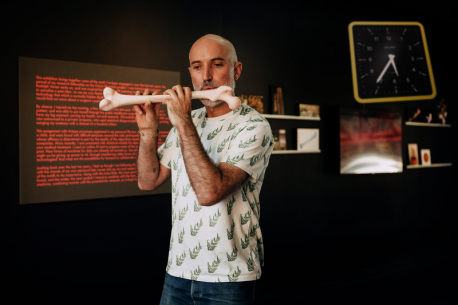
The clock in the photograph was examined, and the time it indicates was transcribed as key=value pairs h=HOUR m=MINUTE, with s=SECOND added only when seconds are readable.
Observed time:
h=5 m=36
